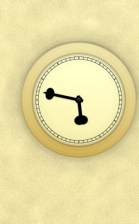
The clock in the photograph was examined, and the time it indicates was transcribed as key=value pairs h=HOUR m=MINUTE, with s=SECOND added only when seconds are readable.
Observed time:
h=5 m=47
